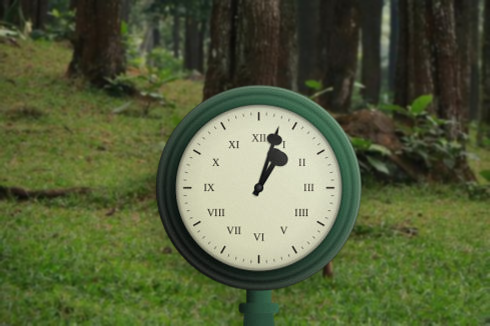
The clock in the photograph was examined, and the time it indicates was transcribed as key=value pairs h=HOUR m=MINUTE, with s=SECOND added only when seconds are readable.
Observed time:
h=1 m=3
